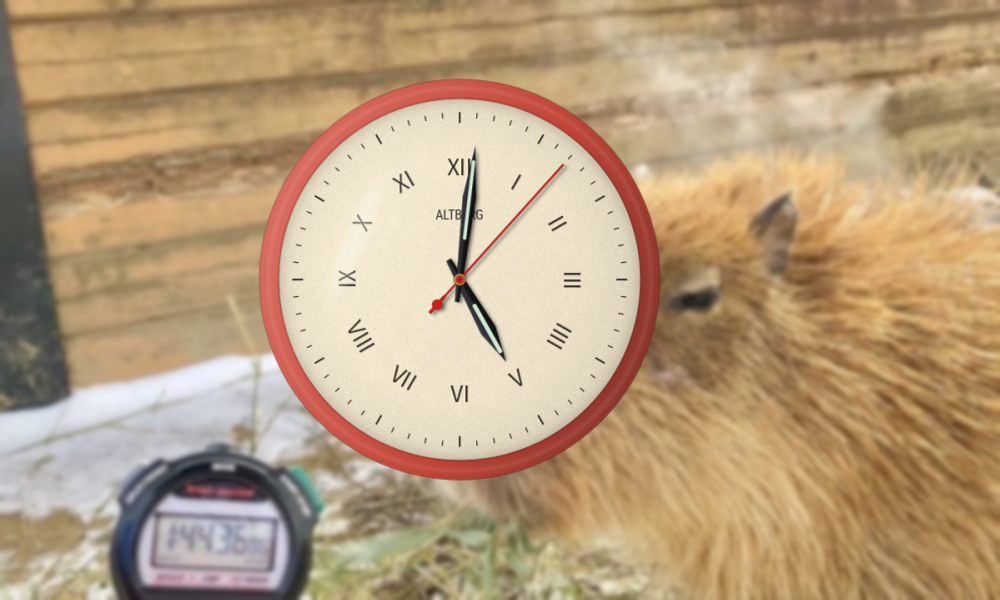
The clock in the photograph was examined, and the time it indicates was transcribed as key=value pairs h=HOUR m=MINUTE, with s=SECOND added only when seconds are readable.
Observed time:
h=5 m=1 s=7
